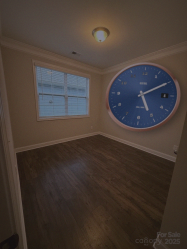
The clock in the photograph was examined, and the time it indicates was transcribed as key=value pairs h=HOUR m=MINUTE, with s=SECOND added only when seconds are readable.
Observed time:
h=5 m=10
